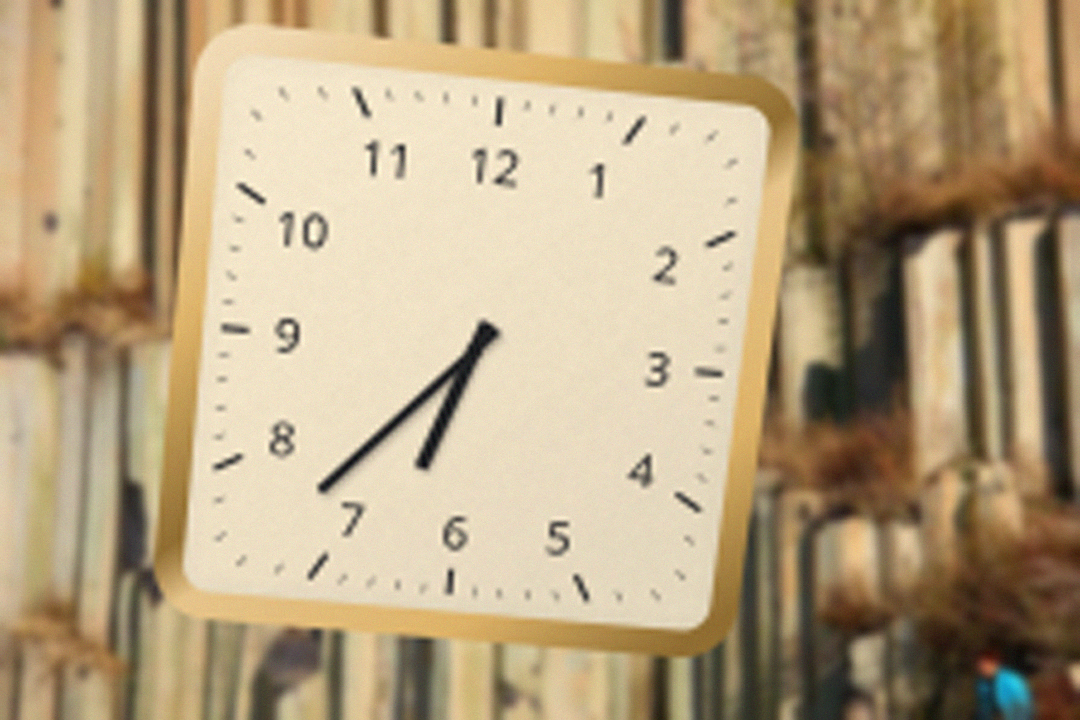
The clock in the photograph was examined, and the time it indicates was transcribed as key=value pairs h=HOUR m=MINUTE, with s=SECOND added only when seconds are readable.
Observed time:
h=6 m=37
